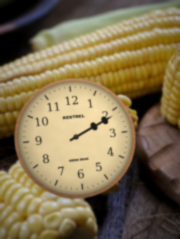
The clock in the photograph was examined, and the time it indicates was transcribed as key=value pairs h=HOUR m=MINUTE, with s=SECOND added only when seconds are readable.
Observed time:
h=2 m=11
